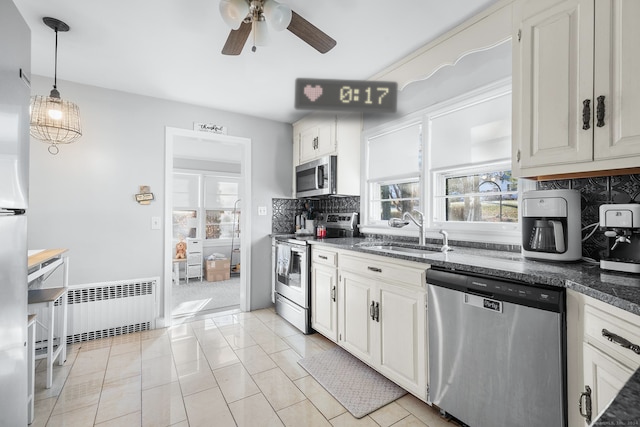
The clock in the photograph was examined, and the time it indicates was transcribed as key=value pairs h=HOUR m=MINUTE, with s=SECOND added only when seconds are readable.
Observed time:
h=0 m=17
